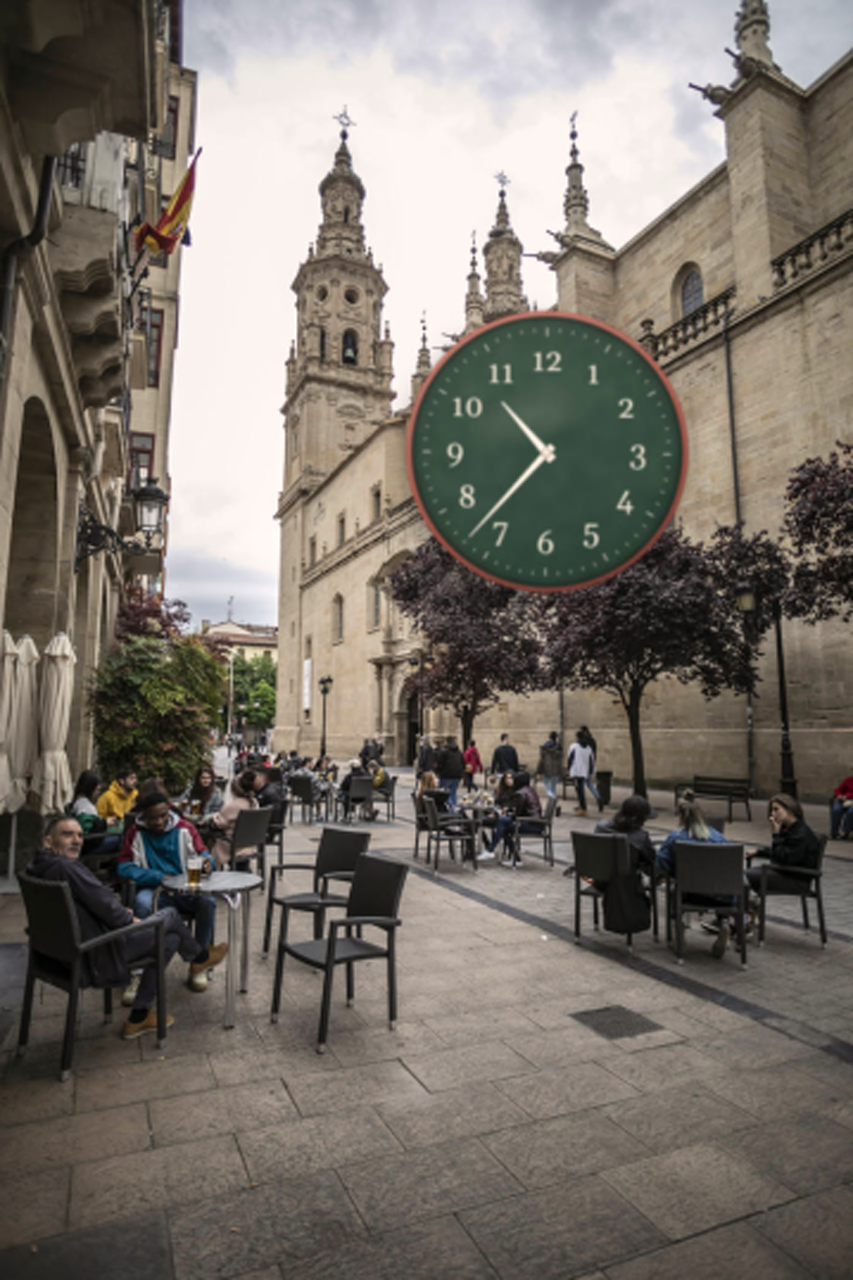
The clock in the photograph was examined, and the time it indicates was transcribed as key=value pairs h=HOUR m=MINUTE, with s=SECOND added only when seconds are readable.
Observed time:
h=10 m=37
